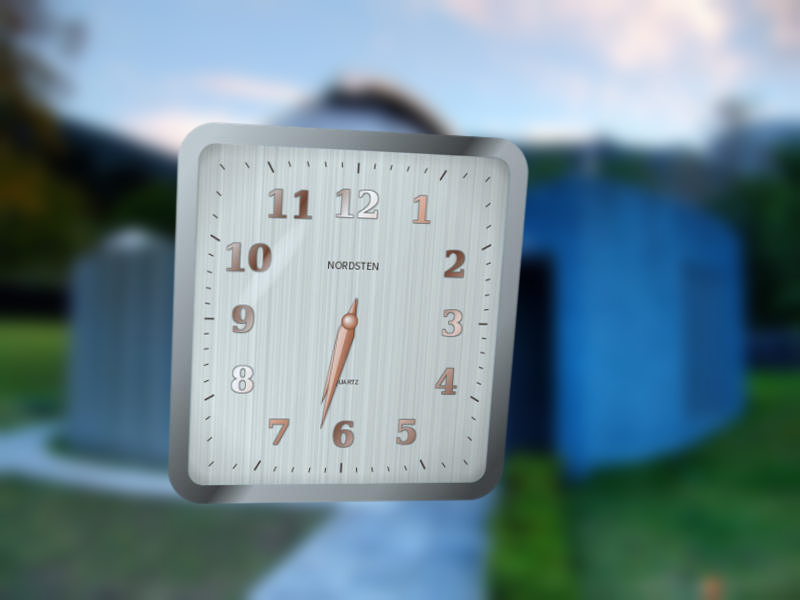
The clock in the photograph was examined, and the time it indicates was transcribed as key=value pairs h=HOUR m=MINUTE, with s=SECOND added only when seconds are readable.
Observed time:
h=6 m=32
